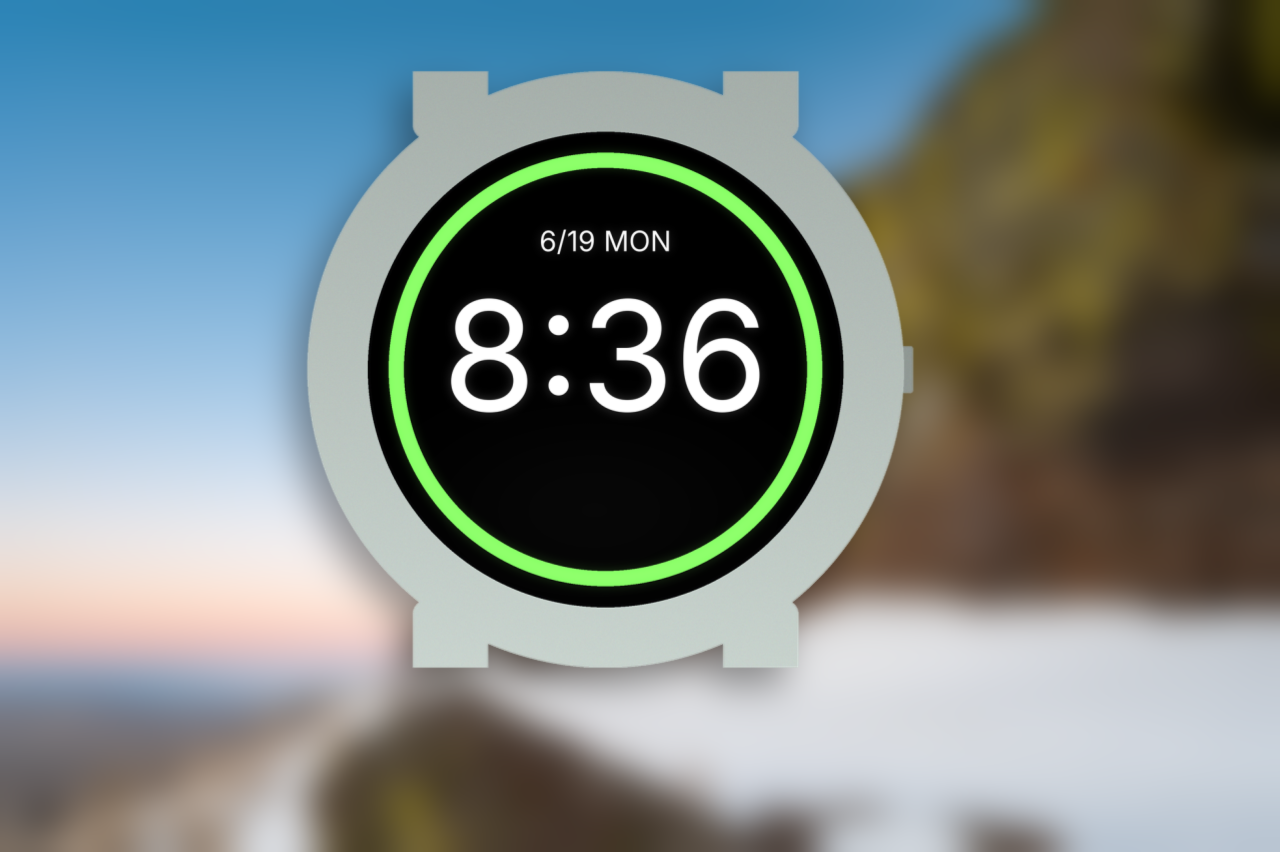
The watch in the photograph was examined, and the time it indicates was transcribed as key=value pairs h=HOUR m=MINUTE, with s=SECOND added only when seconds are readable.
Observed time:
h=8 m=36
